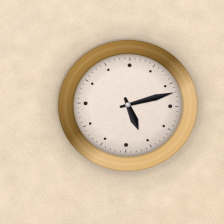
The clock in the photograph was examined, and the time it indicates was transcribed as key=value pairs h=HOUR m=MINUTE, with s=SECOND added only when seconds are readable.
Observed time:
h=5 m=12
